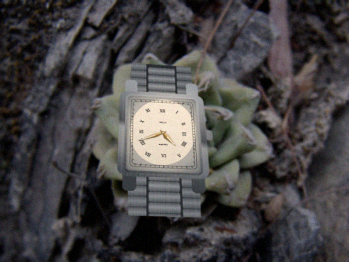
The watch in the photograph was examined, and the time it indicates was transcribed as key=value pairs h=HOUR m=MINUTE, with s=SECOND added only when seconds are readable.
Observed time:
h=4 m=41
